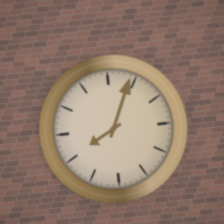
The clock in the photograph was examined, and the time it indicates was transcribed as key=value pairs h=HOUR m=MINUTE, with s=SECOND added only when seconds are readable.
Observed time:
h=8 m=4
